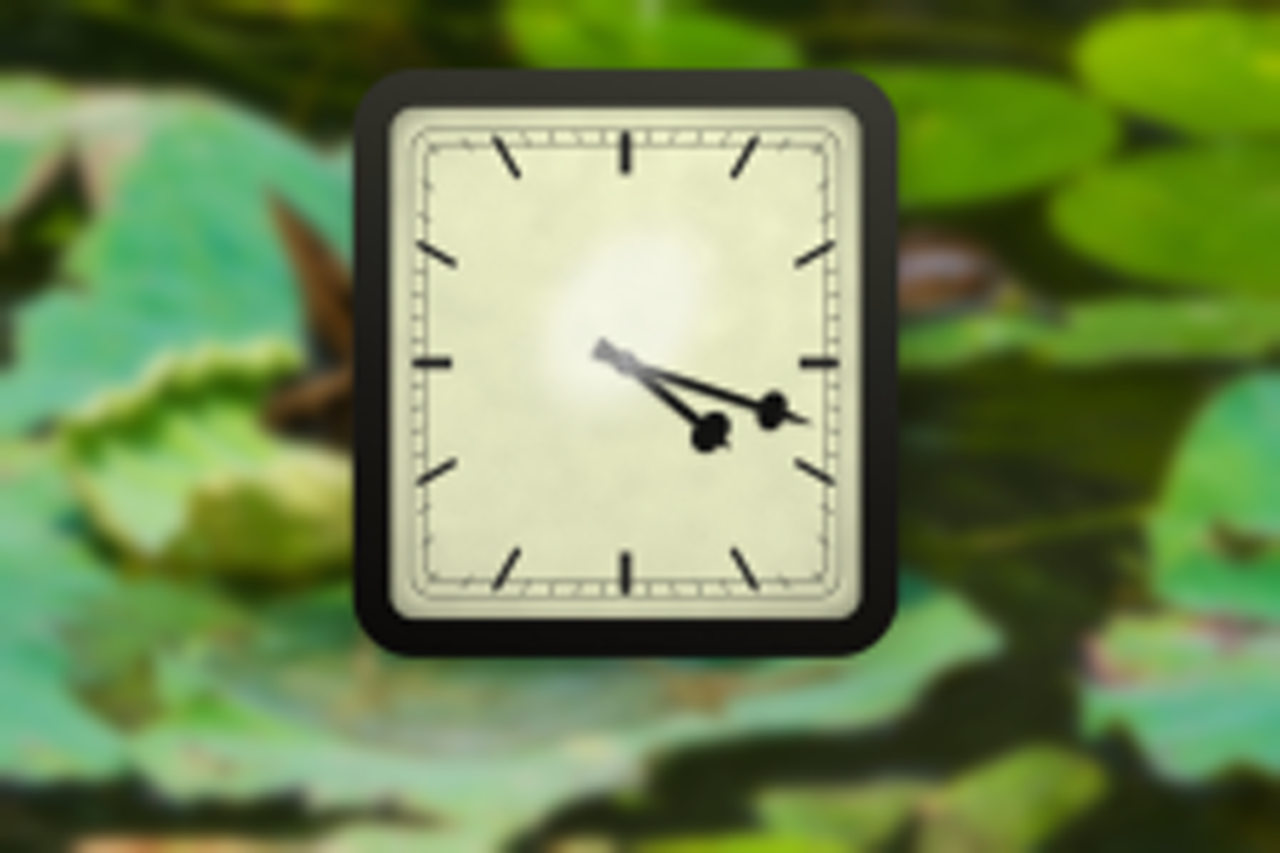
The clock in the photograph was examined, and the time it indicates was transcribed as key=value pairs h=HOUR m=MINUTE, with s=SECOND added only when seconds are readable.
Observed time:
h=4 m=18
